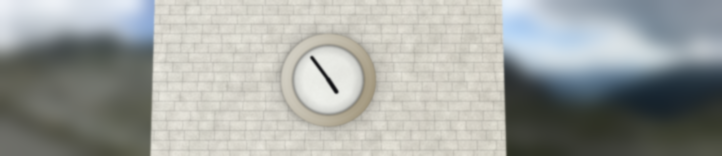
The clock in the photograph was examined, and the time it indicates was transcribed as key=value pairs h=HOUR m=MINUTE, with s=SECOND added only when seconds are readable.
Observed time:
h=4 m=54
